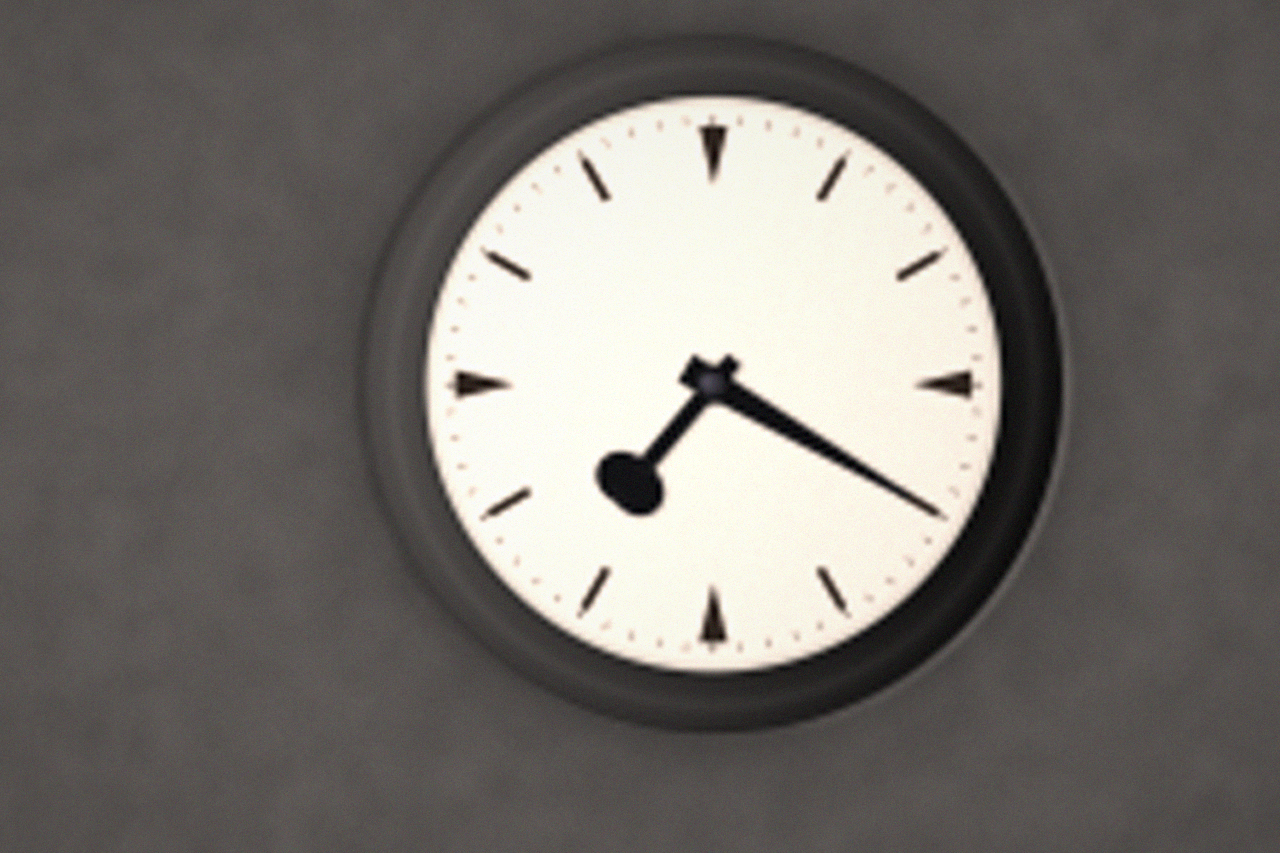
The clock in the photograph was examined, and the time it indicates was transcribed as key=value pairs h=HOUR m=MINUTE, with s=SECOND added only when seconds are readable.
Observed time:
h=7 m=20
